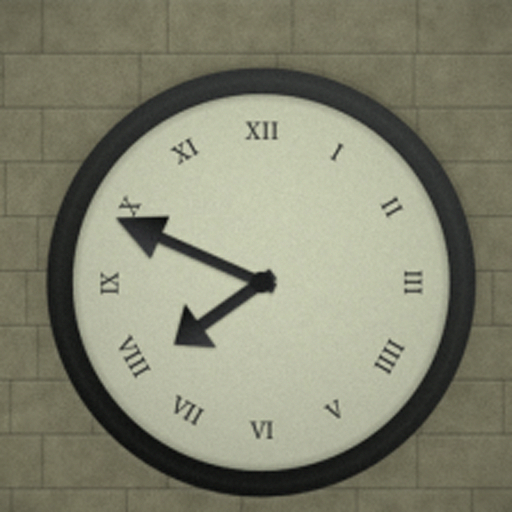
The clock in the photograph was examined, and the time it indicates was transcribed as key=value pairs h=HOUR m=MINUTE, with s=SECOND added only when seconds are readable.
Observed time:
h=7 m=49
